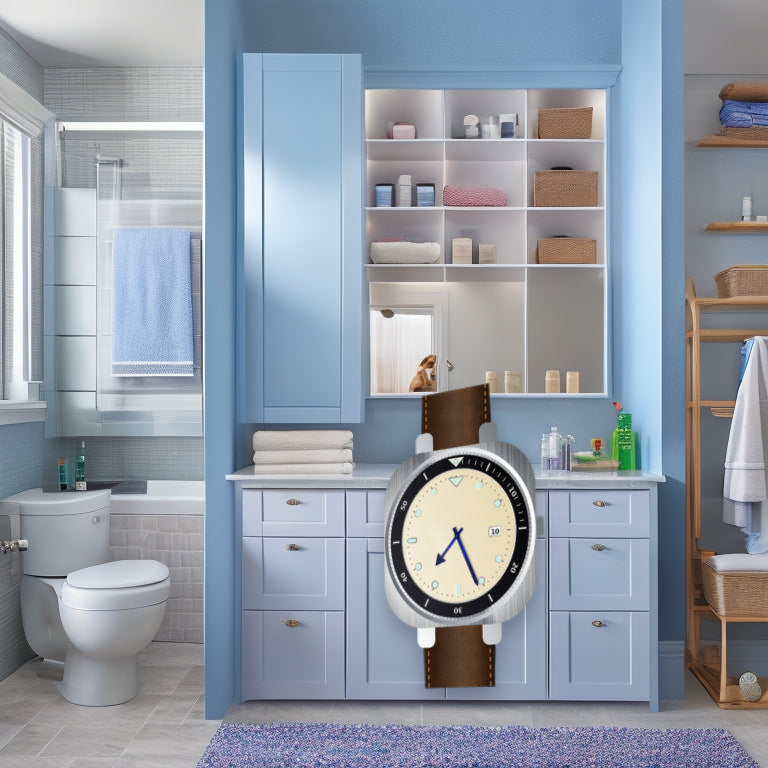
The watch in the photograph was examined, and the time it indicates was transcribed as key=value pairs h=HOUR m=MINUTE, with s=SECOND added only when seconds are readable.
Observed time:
h=7 m=26
